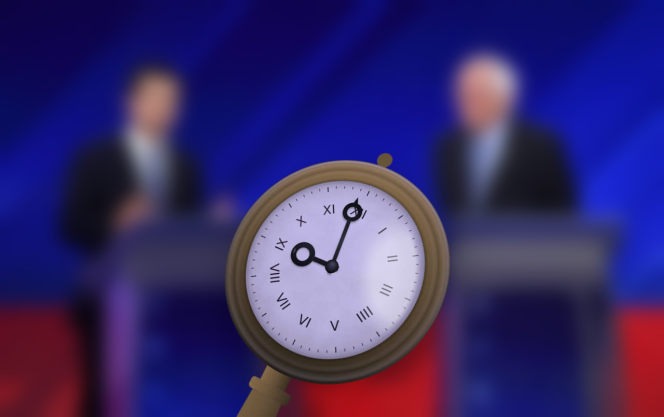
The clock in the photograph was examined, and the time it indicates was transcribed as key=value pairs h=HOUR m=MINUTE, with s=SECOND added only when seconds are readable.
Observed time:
h=8 m=59
